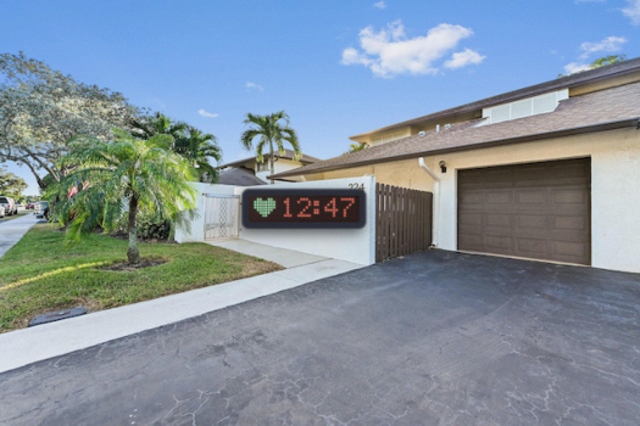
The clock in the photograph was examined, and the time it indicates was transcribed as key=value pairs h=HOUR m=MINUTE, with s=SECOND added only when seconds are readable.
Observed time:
h=12 m=47
